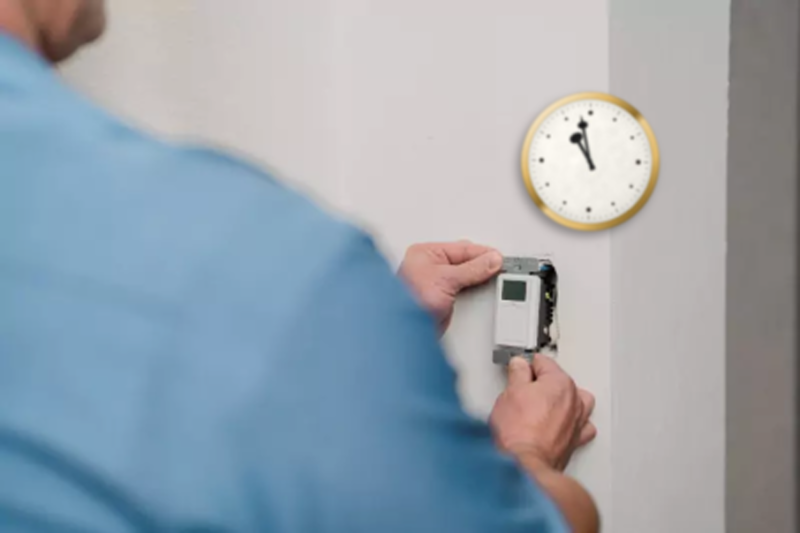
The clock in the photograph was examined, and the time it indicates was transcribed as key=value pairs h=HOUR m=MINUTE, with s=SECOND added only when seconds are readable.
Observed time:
h=10 m=58
